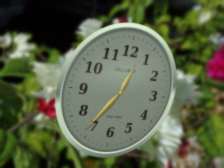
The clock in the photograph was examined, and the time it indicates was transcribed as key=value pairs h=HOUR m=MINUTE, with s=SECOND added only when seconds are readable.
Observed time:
h=12 m=36
